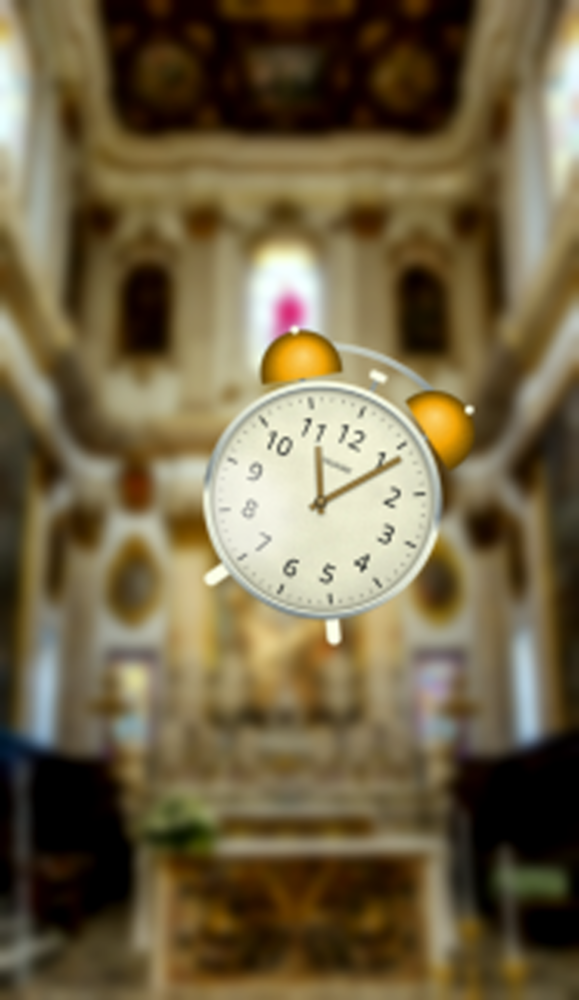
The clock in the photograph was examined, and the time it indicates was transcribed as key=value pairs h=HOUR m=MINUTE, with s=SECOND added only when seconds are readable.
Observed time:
h=11 m=6
